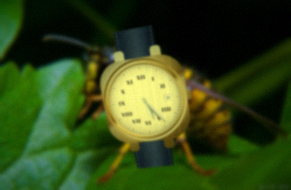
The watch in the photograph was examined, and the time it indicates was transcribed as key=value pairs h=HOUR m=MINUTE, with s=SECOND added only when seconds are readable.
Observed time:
h=5 m=24
